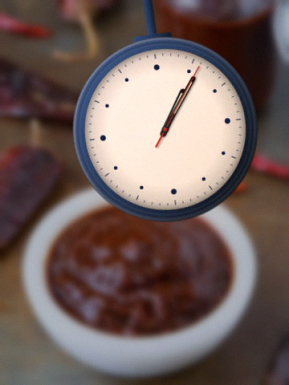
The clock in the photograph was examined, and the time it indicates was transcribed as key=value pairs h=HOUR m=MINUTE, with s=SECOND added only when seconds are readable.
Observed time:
h=1 m=6 s=6
